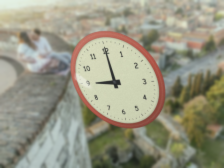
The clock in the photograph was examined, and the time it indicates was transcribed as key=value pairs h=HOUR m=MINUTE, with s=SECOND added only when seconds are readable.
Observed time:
h=9 m=0
